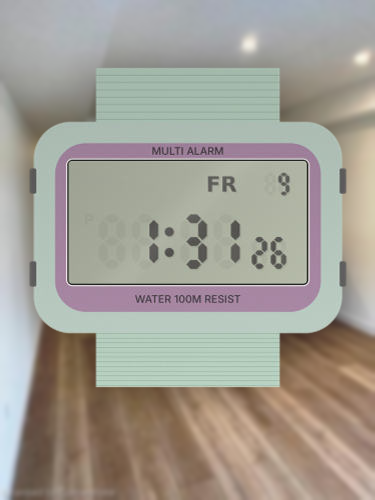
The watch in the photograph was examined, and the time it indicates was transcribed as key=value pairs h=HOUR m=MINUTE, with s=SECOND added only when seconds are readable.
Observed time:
h=1 m=31 s=26
